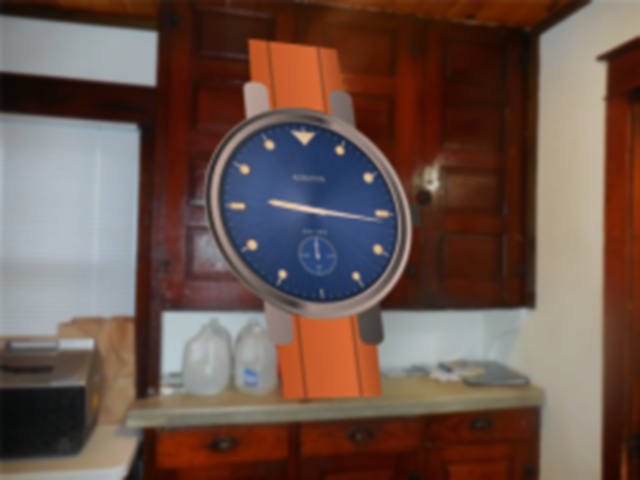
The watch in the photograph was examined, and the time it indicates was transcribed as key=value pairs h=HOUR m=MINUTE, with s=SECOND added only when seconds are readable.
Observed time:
h=9 m=16
